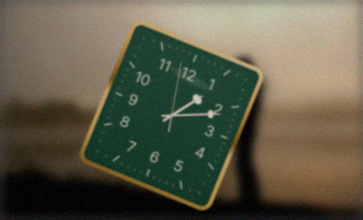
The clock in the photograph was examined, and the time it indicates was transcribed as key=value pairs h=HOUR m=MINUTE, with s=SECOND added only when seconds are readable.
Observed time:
h=1 m=10 s=58
